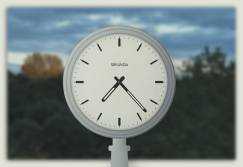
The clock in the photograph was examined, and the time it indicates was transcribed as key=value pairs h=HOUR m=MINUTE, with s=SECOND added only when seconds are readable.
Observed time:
h=7 m=23
